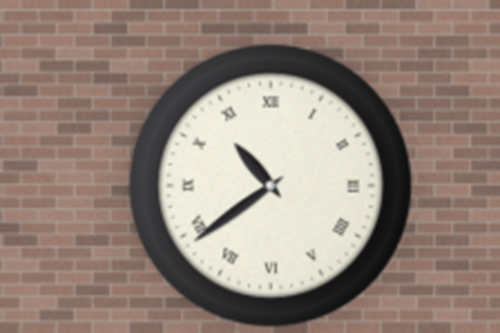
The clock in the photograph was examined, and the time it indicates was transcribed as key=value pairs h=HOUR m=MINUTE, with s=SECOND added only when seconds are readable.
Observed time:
h=10 m=39
